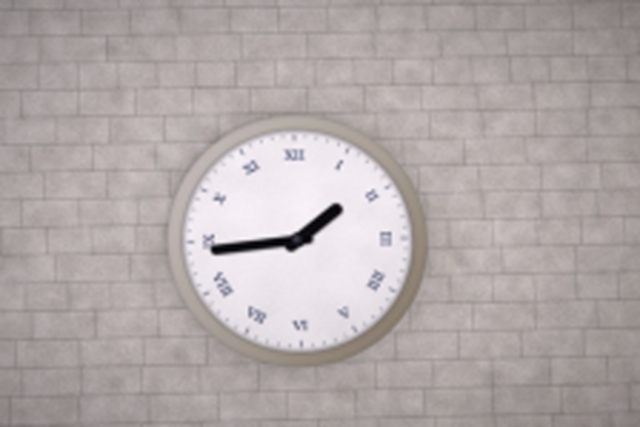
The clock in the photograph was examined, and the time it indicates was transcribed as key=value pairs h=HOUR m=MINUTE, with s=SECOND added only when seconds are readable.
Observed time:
h=1 m=44
